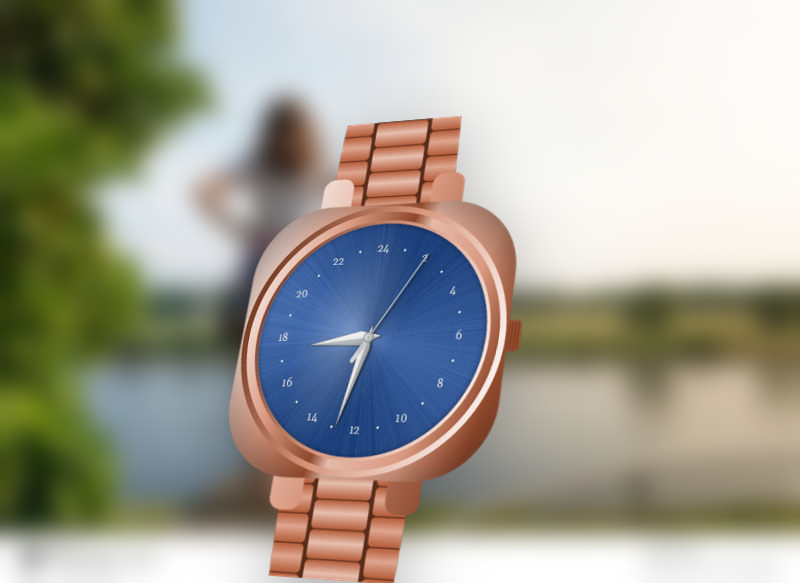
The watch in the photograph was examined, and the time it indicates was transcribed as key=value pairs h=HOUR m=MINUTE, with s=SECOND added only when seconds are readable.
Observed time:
h=17 m=32 s=5
